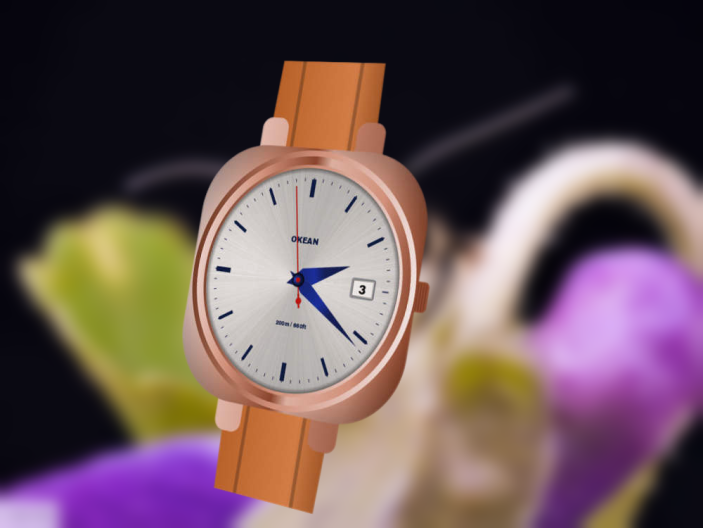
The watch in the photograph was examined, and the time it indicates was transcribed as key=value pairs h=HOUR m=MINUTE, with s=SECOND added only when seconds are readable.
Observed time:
h=2 m=20 s=58
